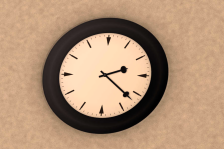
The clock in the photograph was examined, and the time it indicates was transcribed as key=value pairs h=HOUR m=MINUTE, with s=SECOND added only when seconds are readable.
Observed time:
h=2 m=22
